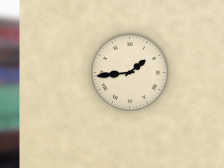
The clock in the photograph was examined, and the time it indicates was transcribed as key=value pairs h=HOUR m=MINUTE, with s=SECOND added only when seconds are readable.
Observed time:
h=1 m=44
